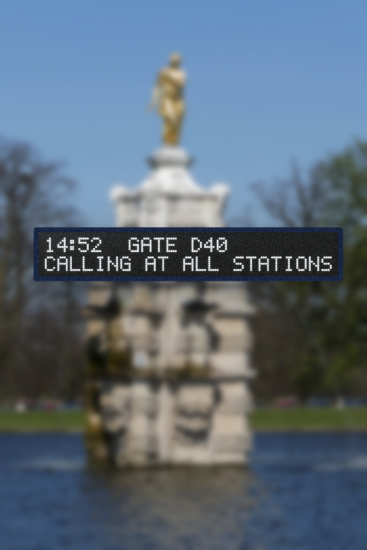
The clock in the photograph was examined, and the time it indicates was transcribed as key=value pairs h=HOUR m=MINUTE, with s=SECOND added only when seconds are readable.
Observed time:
h=14 m=52
